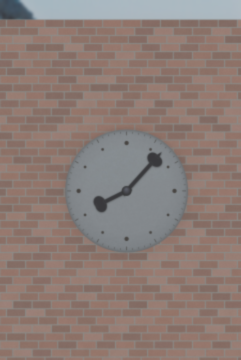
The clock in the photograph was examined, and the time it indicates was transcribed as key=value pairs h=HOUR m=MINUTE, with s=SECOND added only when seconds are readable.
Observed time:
h=8 m=7
